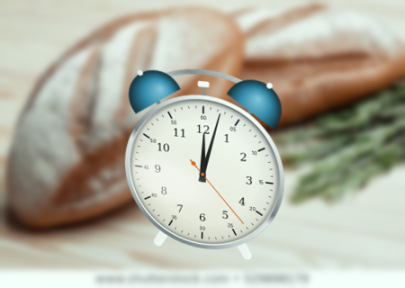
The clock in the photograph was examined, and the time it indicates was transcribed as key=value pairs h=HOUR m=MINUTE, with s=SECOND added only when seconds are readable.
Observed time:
h=12 m=2 s=23
